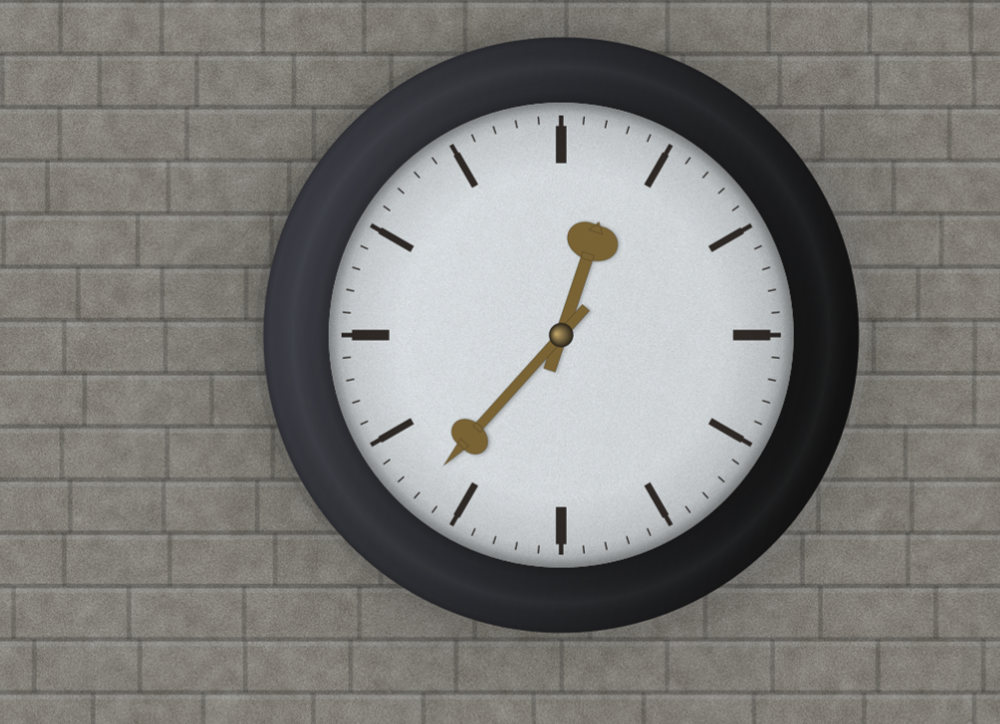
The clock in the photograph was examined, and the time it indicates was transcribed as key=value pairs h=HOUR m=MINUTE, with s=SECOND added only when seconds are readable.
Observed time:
h=12 m=37
